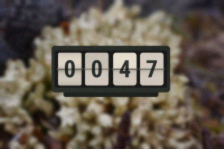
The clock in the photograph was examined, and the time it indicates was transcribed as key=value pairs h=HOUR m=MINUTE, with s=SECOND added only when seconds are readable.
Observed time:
h=0 m=47
